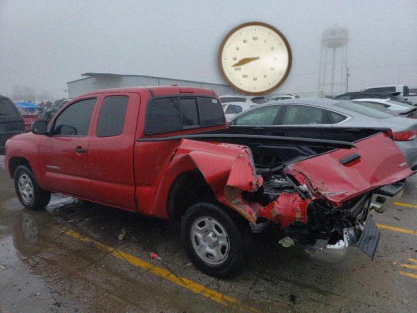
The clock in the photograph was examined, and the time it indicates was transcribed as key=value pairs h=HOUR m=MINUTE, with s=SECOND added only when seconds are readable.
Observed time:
h=8 m=42
